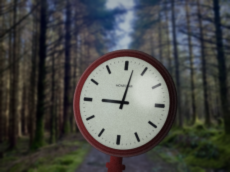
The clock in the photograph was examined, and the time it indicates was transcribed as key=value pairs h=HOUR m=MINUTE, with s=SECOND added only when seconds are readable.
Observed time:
h=9 m=2
